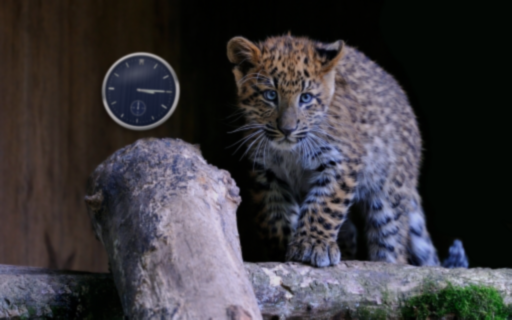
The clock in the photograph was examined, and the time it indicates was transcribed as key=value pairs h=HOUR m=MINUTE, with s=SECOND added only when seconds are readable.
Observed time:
h=3 m=15
